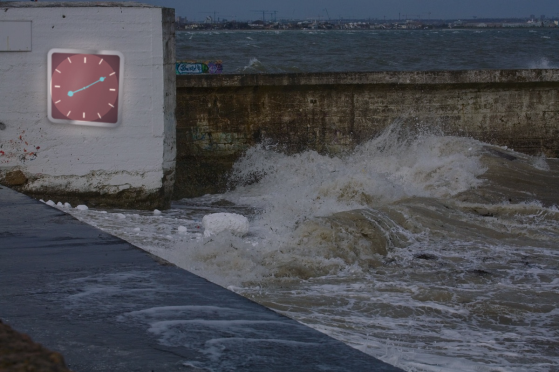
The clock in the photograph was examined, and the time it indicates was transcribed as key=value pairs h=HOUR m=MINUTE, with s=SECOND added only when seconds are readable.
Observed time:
h=8 m=10
